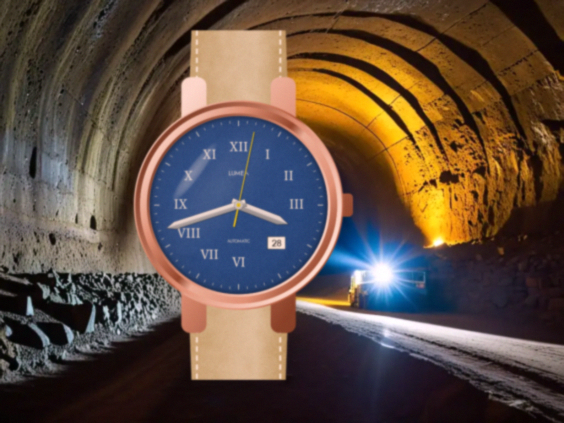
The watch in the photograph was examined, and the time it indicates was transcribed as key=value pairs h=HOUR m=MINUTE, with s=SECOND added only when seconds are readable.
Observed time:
h=3 m=42 s=2
